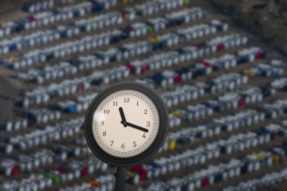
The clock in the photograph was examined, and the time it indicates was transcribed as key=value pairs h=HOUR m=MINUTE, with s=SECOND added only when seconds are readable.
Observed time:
h=11 m=18
